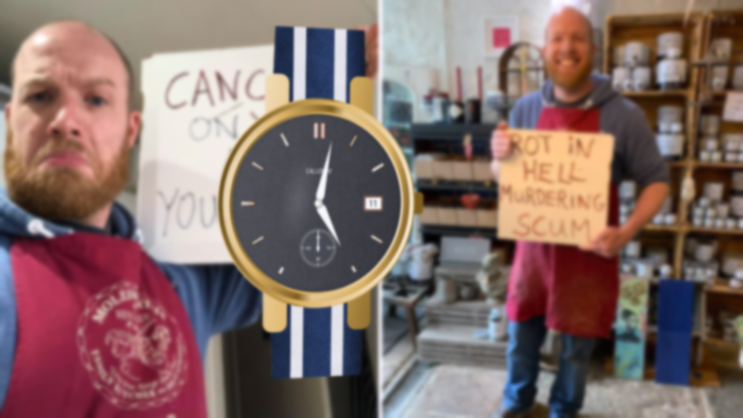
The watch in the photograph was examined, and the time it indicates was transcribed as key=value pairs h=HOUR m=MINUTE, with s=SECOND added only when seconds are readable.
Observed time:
h=5 m=2
